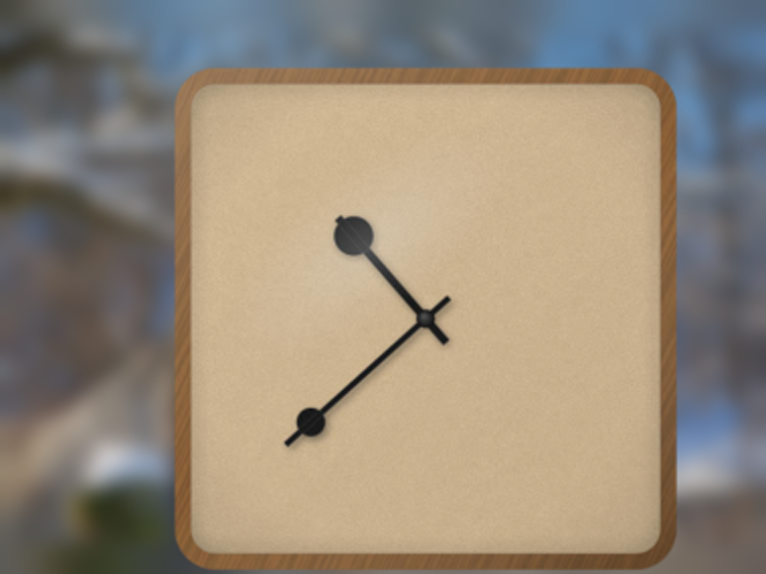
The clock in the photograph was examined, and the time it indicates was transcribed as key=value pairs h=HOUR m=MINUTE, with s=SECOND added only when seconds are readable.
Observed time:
h=10 m=38
